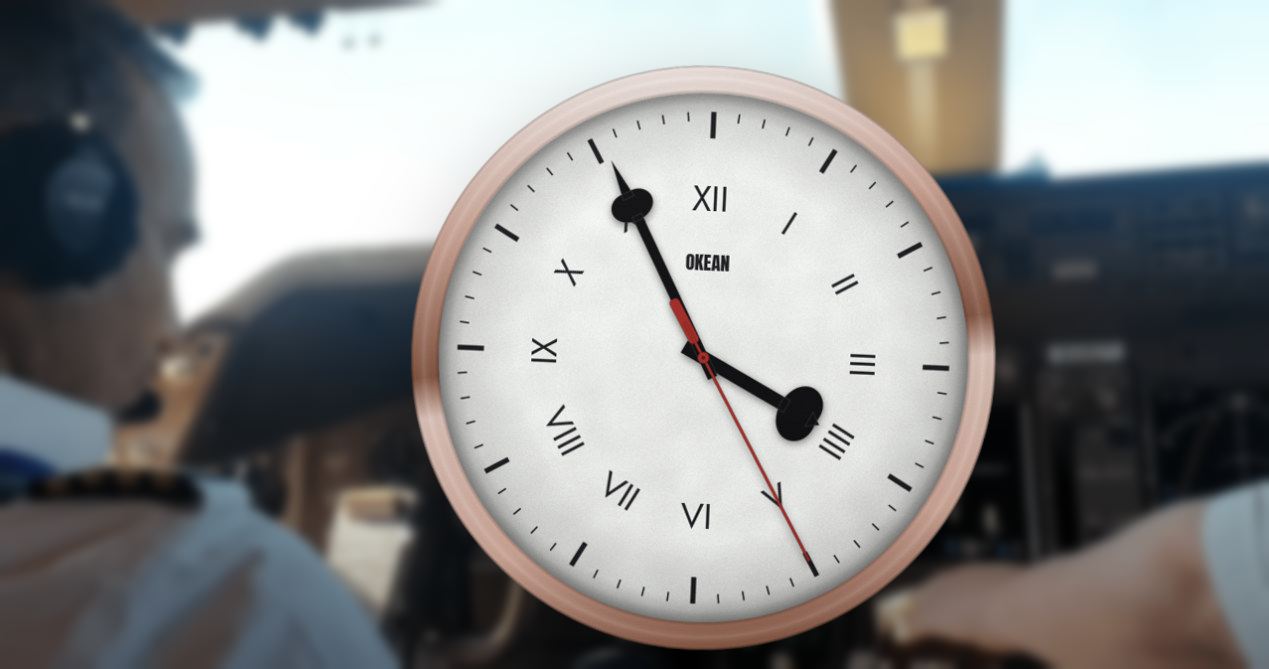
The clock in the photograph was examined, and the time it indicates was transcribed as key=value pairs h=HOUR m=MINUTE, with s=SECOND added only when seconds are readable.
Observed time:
h=3 m=55 s=25
